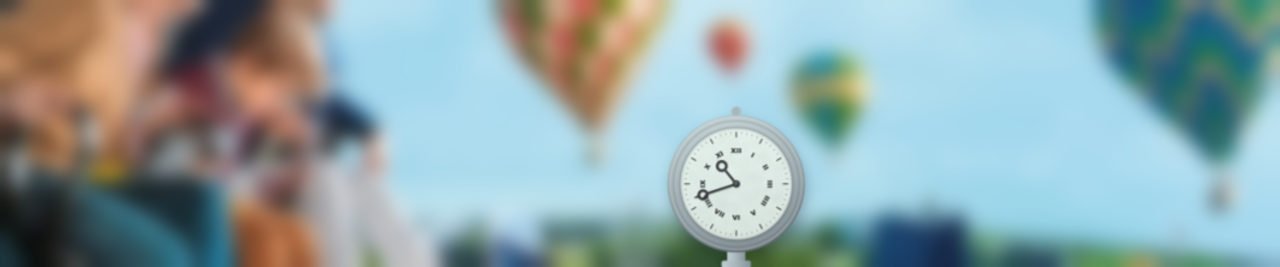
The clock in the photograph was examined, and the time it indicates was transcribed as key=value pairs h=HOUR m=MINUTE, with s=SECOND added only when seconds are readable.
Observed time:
h=10 m=42
